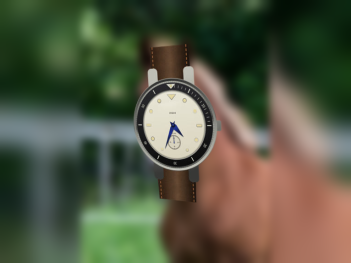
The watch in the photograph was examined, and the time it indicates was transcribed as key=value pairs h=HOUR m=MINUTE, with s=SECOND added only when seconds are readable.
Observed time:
h=4 m=34
